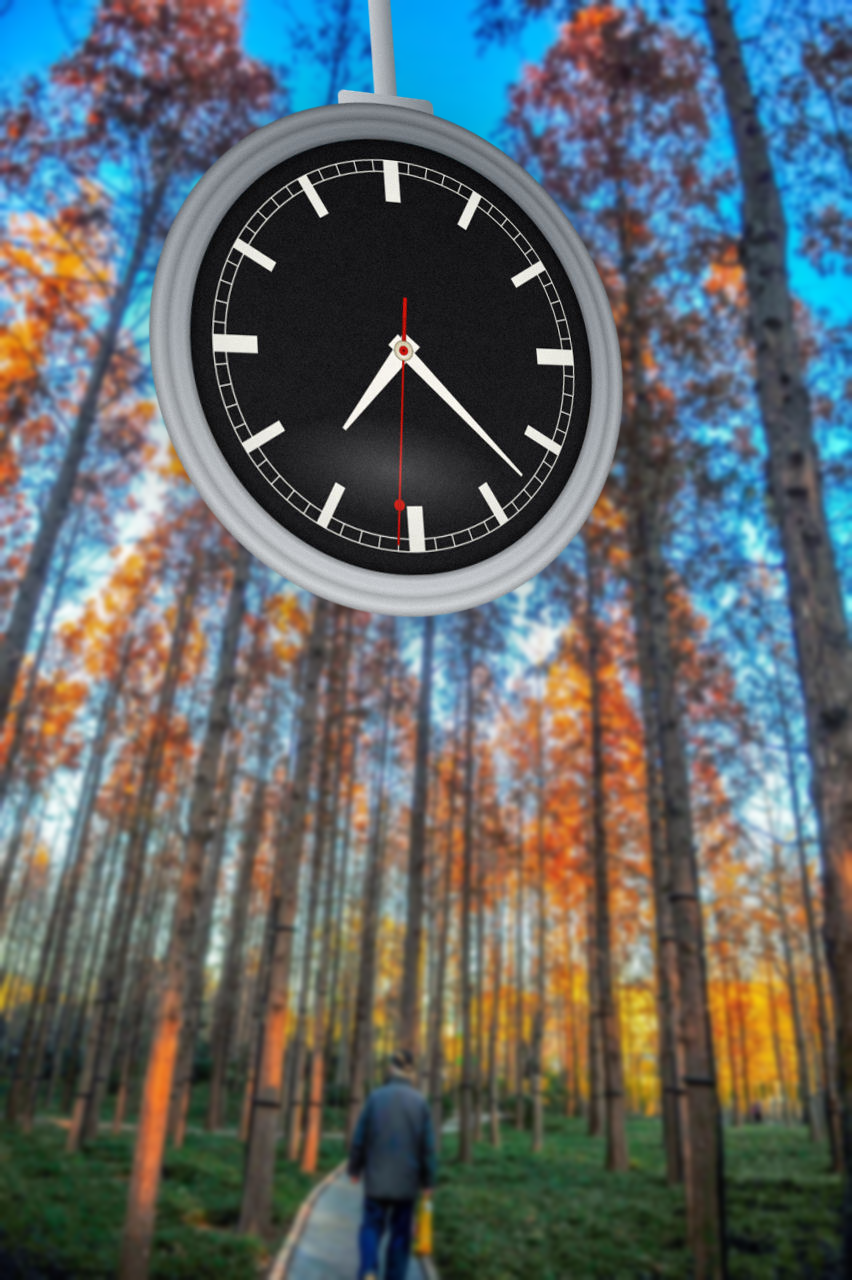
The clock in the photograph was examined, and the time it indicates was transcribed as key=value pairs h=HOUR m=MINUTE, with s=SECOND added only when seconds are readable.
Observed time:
h=7 m=22 s=31
